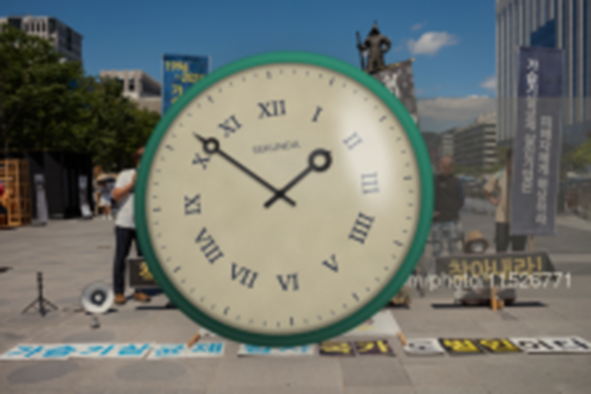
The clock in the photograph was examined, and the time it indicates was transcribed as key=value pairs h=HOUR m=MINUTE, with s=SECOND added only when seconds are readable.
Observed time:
h=1 m=52
